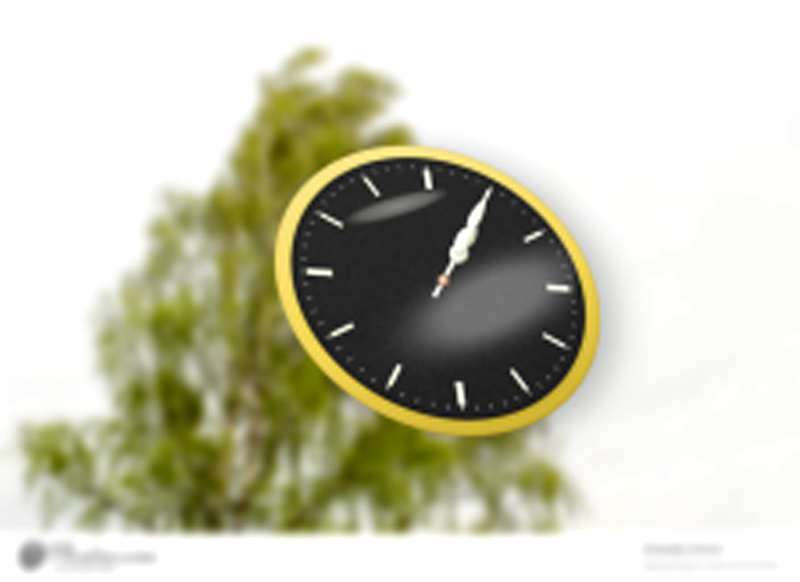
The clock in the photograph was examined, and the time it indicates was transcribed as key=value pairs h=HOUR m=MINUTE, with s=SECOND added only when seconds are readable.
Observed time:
h=1 m=5
